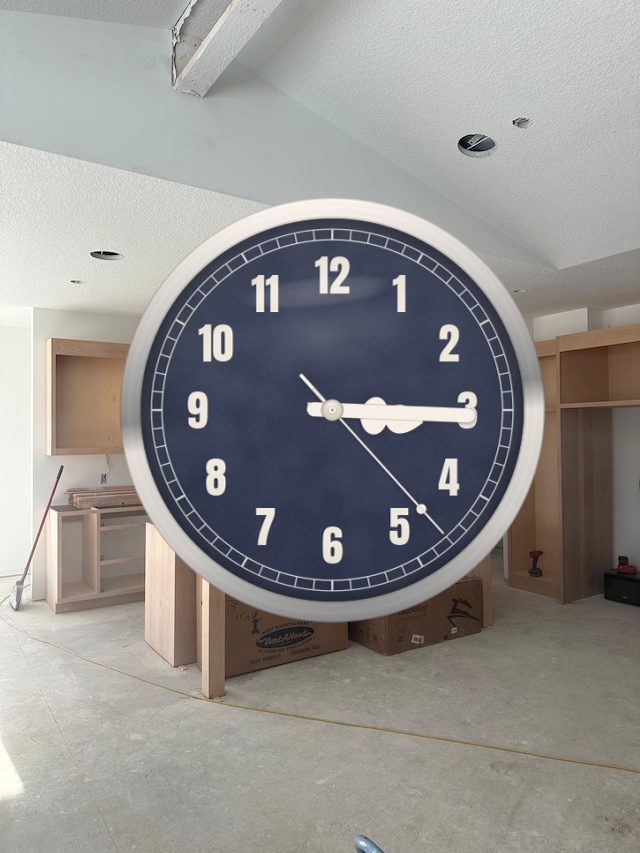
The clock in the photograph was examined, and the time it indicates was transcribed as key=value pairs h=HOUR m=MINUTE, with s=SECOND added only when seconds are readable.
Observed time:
h=3 m=15 s=23
